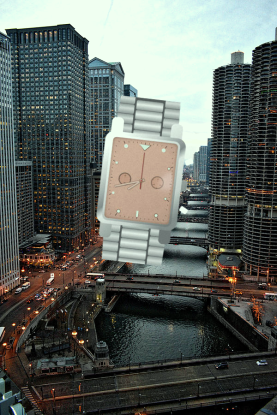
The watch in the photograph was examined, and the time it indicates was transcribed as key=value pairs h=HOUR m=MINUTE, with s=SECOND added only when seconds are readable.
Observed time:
h=7 m=42
